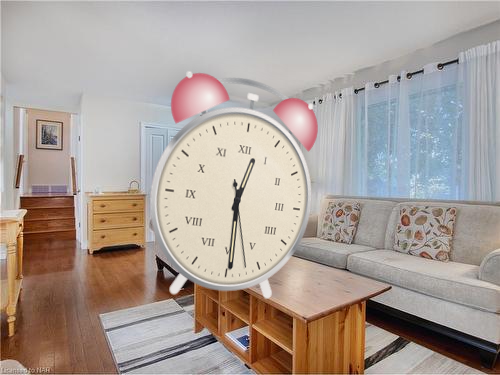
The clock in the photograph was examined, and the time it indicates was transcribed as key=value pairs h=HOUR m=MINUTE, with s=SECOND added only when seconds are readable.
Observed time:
h=12 m=29 s=27
